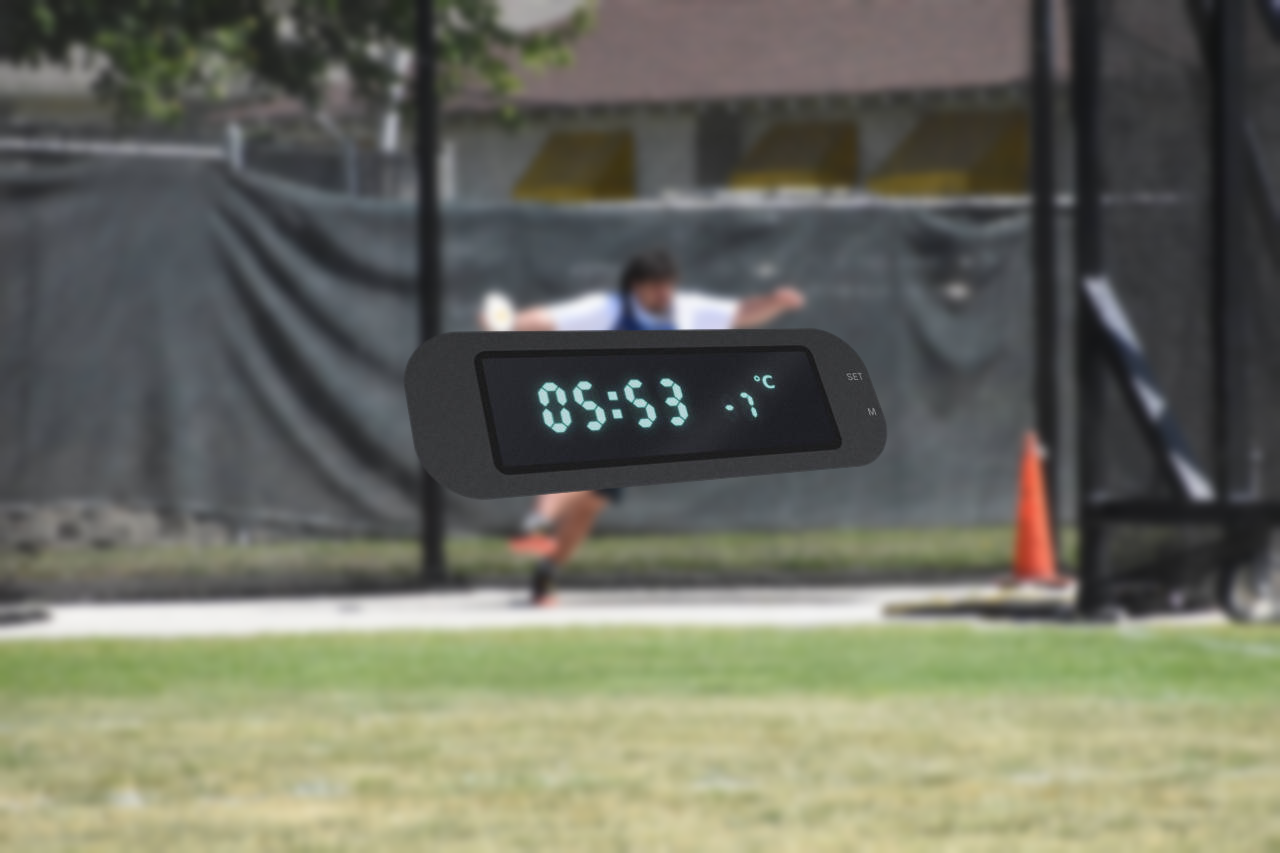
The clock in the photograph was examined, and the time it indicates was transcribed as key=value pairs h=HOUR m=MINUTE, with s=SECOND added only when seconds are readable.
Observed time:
h=5 m=53
